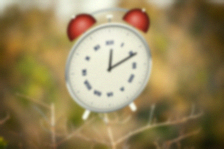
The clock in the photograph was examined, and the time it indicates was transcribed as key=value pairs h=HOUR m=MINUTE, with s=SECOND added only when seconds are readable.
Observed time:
h=12 m=11
